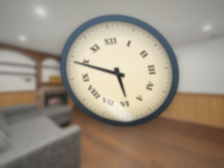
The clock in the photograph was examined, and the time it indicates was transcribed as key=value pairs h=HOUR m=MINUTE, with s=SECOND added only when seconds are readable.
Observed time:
h=5 m=49
